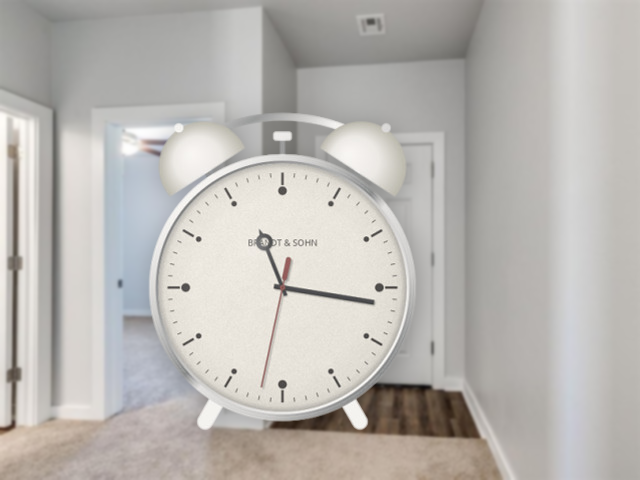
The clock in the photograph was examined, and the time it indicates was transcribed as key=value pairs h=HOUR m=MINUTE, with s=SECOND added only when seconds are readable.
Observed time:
h=11 m=16 s=32
